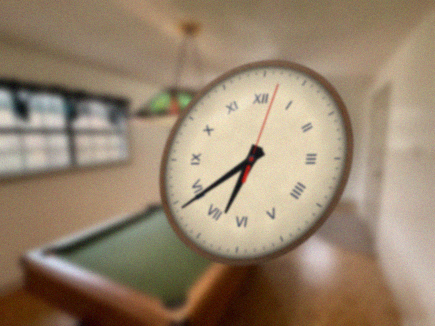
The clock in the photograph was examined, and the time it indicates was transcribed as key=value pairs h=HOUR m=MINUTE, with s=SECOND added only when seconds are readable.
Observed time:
h=6 m=39 s=2
